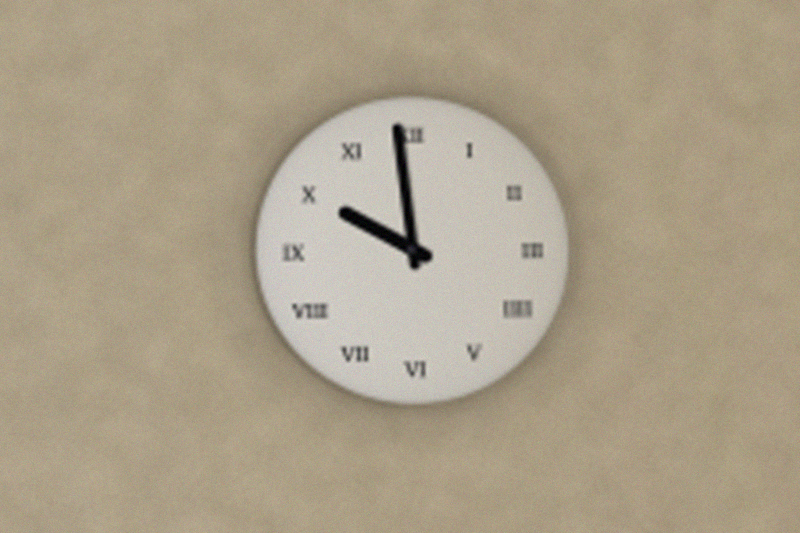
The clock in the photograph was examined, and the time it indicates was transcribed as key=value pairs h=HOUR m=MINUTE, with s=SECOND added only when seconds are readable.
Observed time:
h=9 m=59
